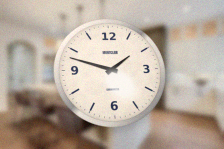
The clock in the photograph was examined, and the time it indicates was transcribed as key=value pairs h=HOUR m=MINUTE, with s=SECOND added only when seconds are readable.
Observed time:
h=1 m=48
